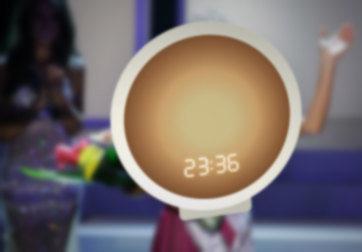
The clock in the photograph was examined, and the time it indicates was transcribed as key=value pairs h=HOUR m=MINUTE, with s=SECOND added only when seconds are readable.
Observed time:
h=23 m=36
